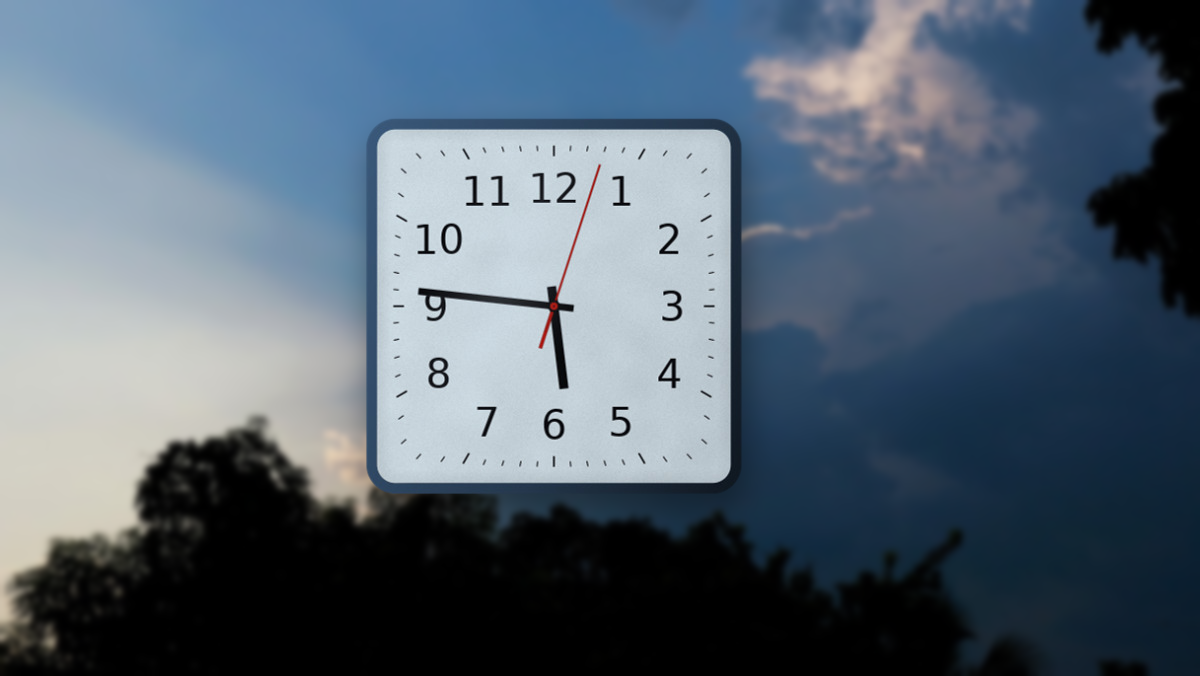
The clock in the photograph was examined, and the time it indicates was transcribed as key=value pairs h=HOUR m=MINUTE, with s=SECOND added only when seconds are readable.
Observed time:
h=5 m=46 s=3
